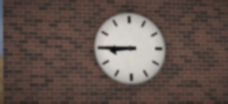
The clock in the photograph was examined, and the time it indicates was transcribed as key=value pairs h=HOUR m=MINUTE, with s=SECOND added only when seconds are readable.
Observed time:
h=8 m=45
